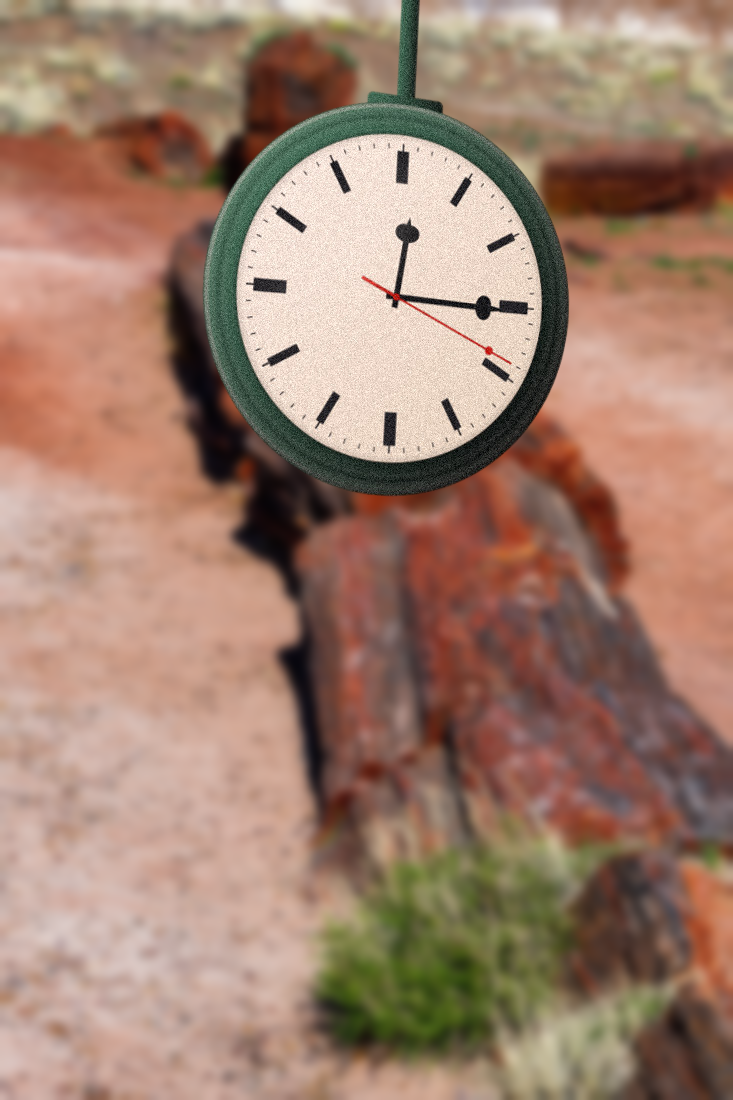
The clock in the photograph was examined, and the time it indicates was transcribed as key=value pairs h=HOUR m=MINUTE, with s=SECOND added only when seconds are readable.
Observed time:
h=12 m=15 s=19
